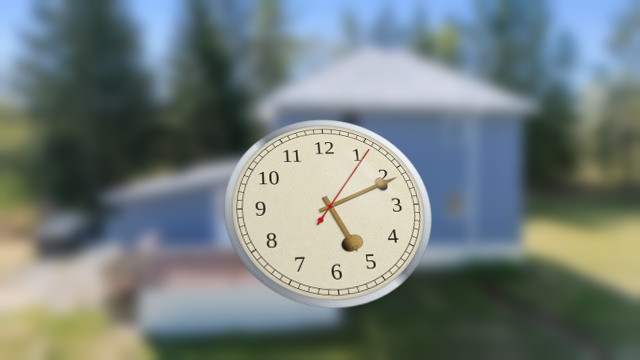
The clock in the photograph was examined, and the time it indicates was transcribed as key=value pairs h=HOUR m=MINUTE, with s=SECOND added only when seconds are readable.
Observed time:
h=5 m=11 s=6
